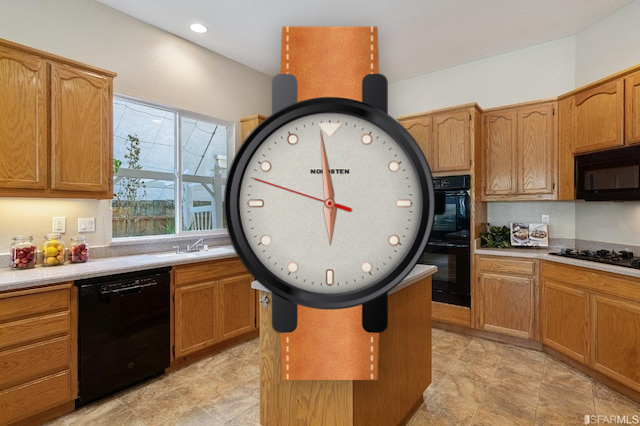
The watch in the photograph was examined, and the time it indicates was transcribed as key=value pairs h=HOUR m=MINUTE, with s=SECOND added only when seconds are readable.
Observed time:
h=5 m=58 s=48
